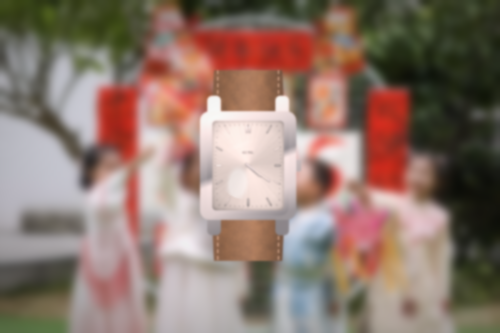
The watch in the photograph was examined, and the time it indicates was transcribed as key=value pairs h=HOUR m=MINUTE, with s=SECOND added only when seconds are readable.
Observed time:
h=4 m=21
